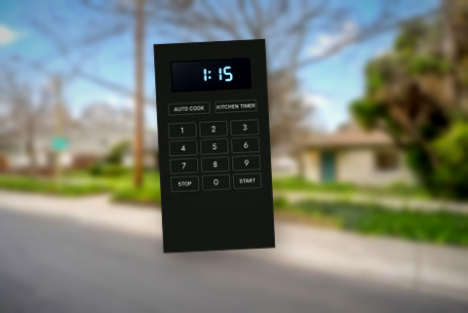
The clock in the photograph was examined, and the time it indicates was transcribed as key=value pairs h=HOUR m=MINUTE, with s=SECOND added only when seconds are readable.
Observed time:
h=1 m=15
